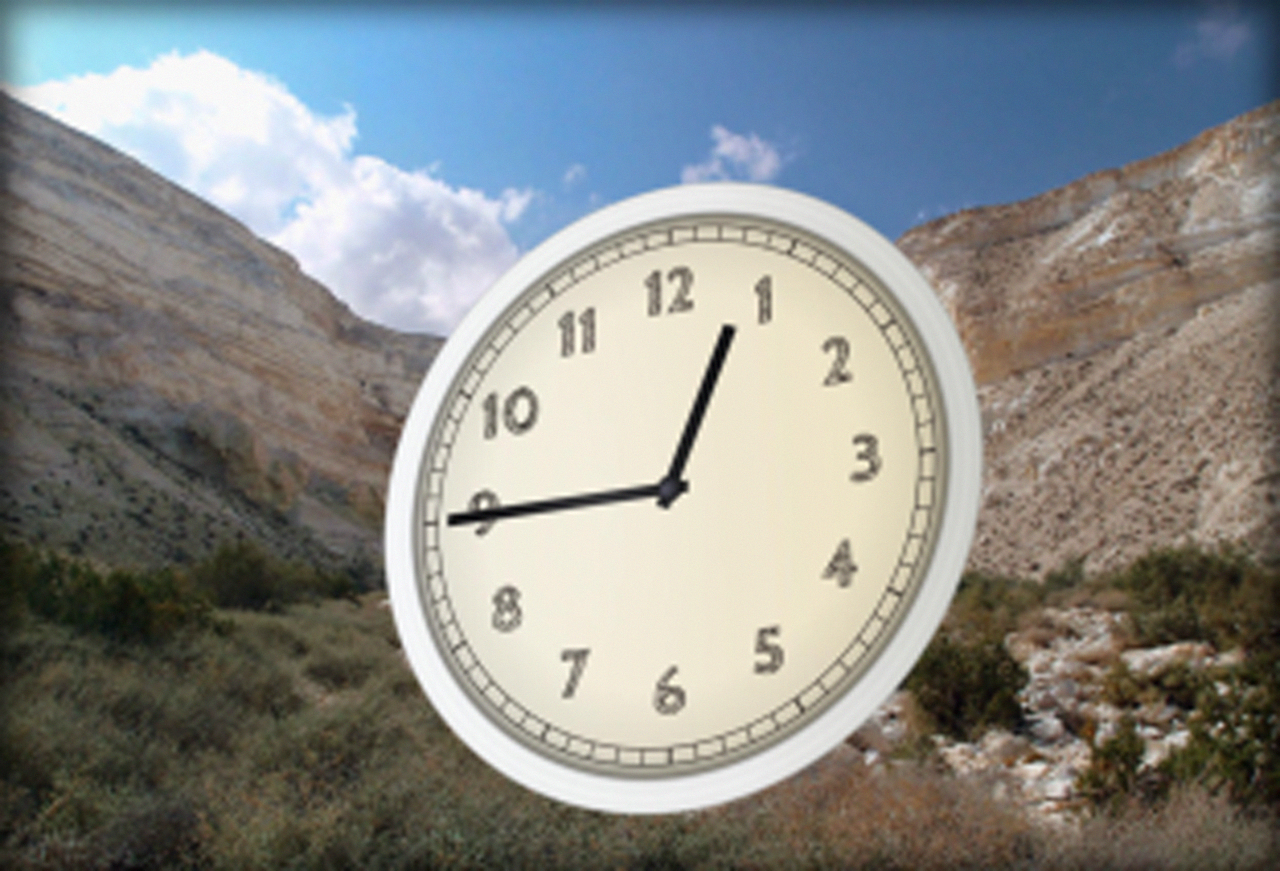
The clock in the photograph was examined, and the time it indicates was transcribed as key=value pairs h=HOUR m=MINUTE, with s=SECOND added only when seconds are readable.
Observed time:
h=12 m=45
